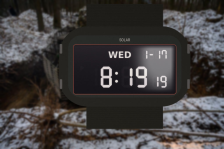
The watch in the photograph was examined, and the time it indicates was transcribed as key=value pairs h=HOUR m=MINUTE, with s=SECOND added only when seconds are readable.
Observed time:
h=8 m=19 s=19
